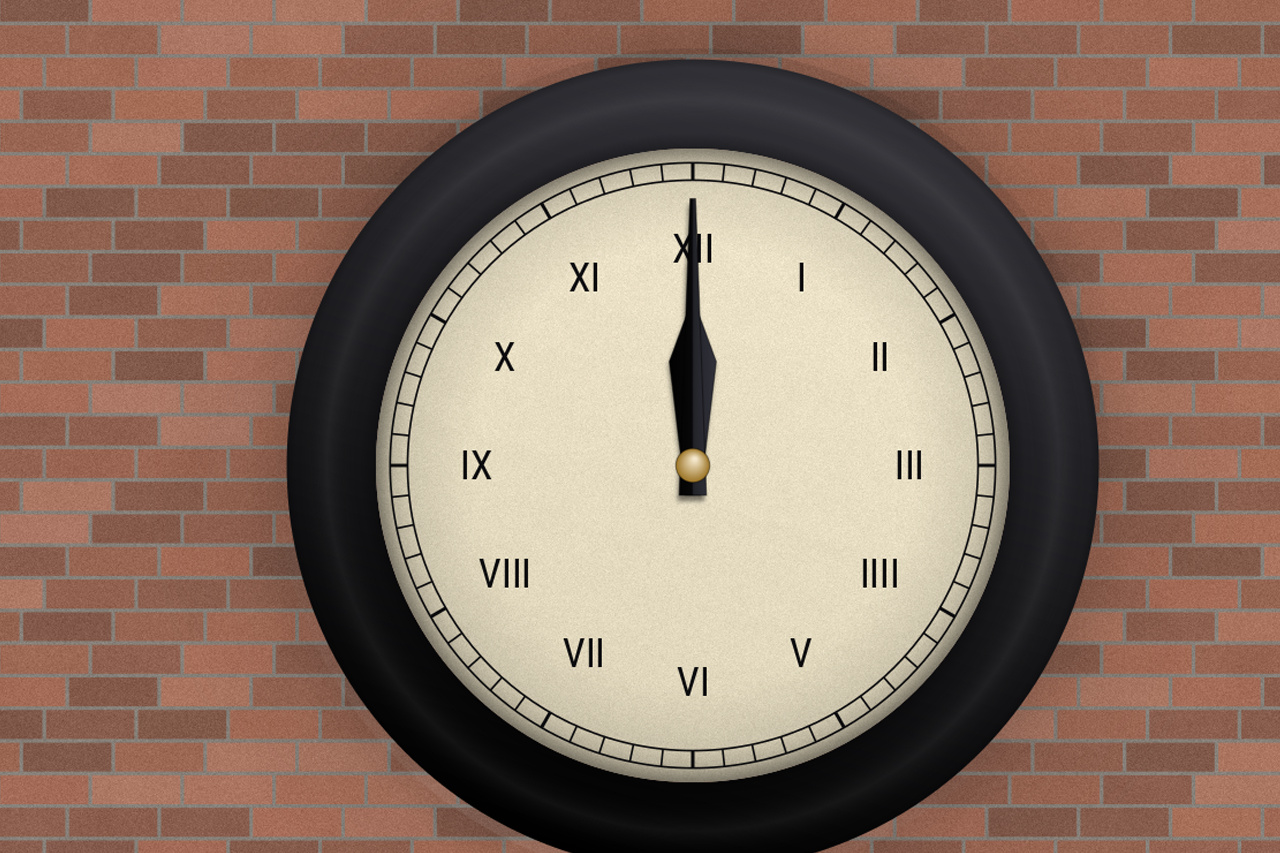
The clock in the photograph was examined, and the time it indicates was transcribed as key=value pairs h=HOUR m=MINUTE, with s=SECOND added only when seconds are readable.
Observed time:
h=12 m=0
